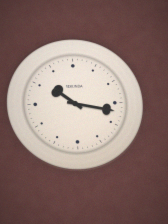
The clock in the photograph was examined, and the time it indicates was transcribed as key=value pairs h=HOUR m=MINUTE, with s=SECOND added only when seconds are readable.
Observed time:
h=10 m=17
